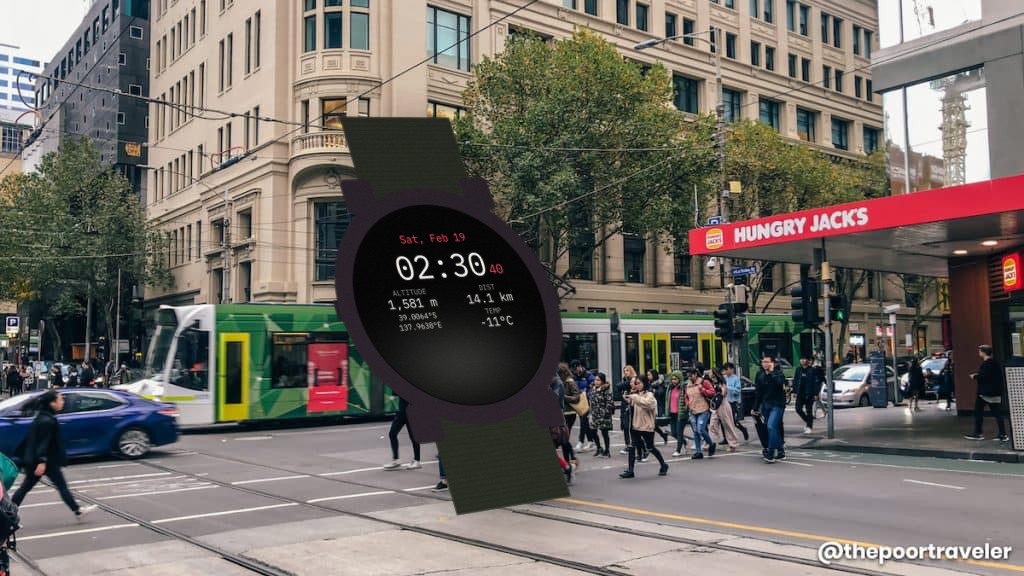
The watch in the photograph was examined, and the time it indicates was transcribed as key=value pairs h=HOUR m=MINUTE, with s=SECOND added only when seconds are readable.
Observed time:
h=2 m=30 s=40
